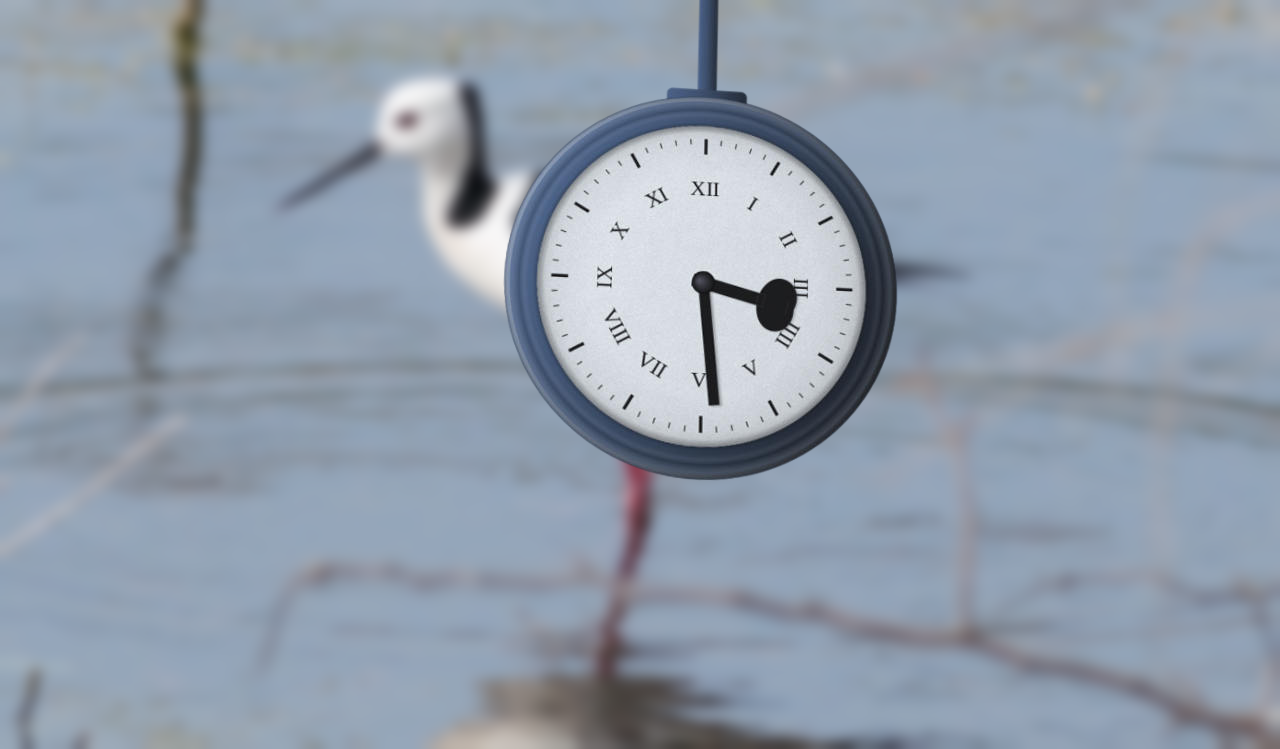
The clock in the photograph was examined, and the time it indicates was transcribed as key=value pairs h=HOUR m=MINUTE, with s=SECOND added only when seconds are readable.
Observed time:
h=3 m=29
